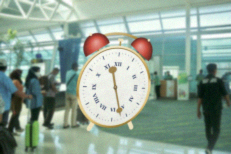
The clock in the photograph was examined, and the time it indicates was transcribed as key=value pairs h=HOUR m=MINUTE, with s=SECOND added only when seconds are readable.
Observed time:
h=11 m=27
